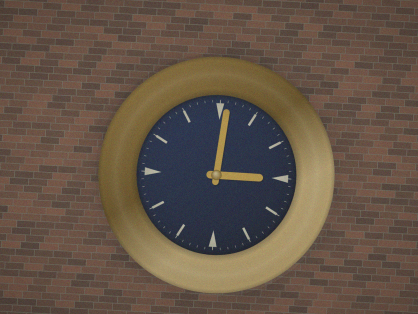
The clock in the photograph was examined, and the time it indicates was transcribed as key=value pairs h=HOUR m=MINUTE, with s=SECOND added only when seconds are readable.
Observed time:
h=3 m=1
